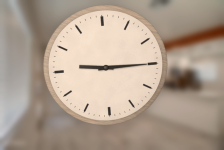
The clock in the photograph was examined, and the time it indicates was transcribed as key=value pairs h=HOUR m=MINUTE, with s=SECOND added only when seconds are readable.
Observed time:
h=9 m=15
